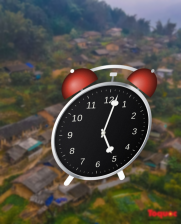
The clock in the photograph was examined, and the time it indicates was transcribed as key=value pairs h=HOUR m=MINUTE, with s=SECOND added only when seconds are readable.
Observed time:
h=5 m=2
